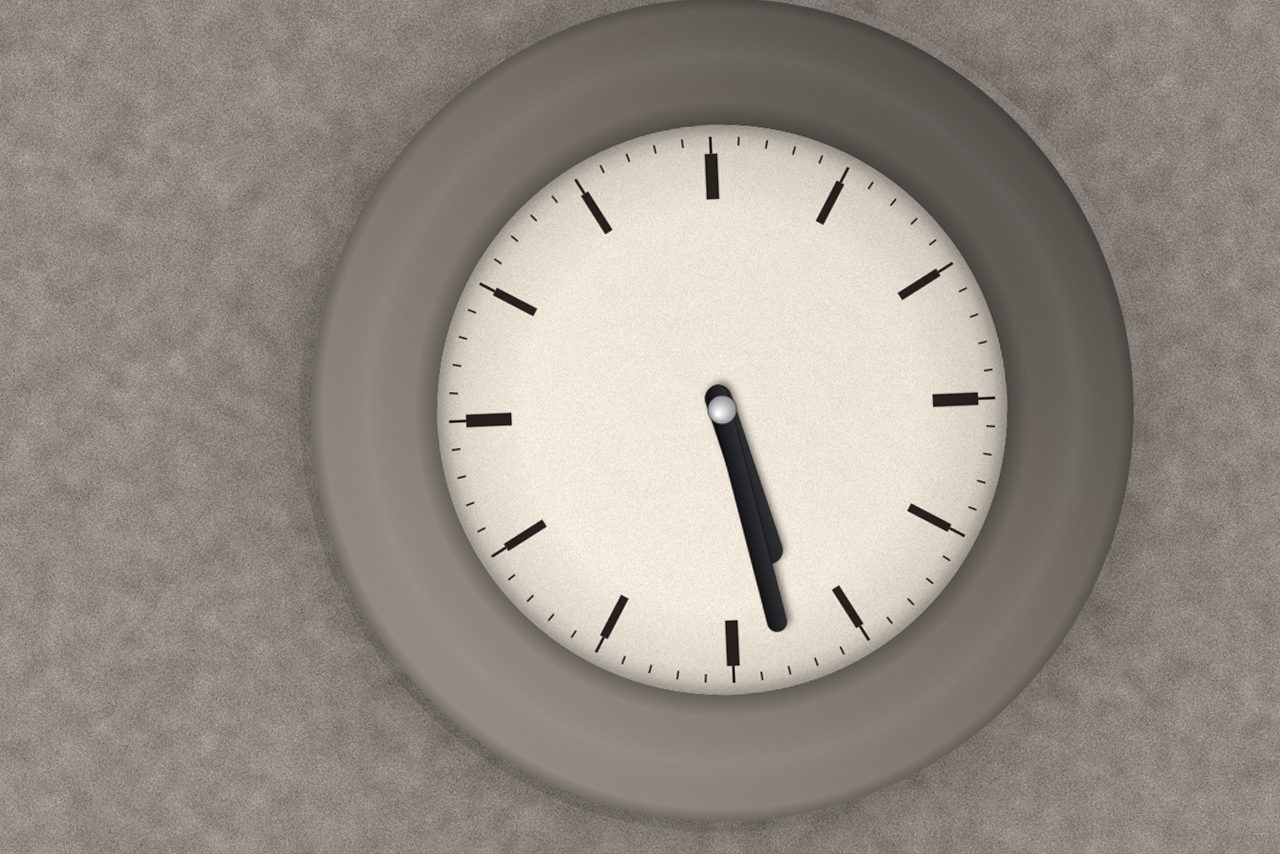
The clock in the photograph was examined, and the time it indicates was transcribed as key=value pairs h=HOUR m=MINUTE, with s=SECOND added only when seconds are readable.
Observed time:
h=5 m=28
